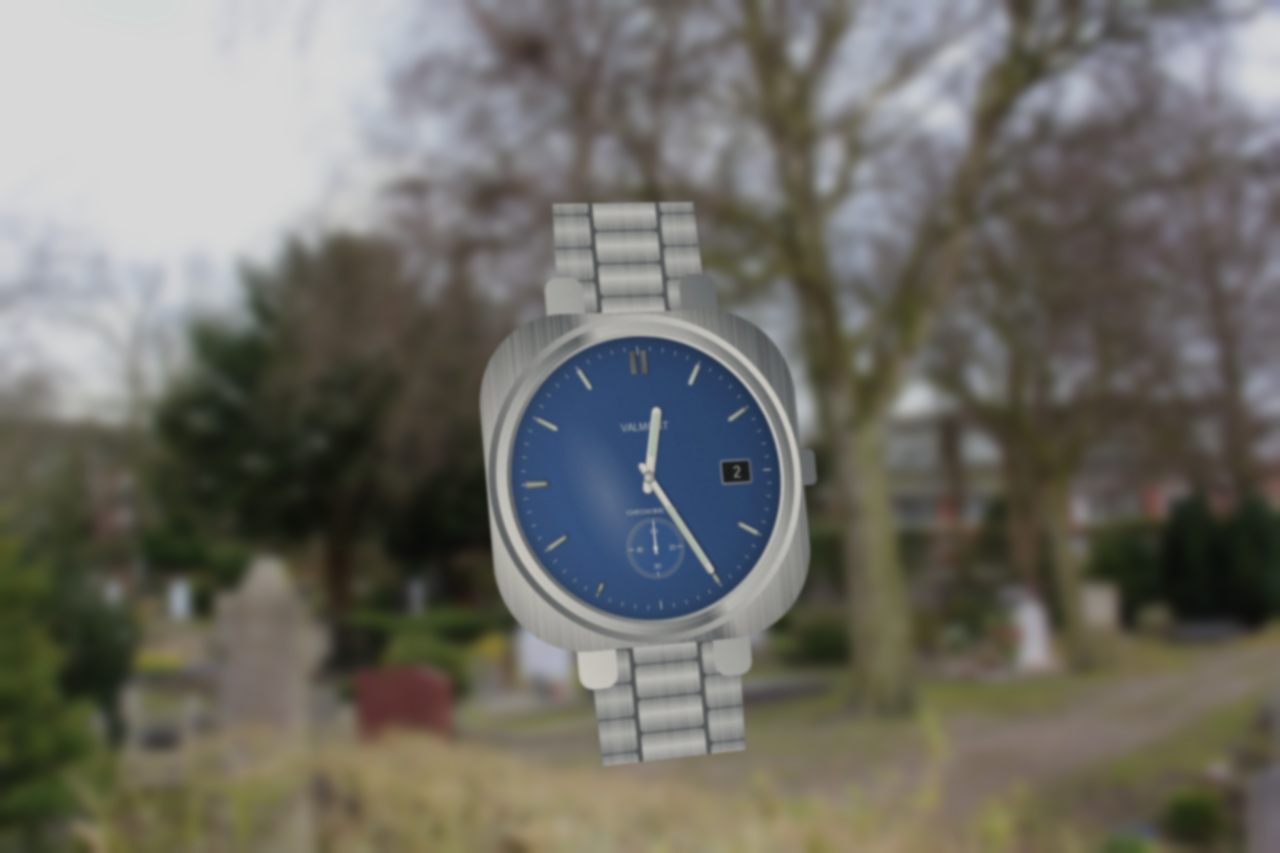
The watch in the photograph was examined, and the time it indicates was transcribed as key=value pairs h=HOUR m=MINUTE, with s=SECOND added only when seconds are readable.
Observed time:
h=12 m=25
